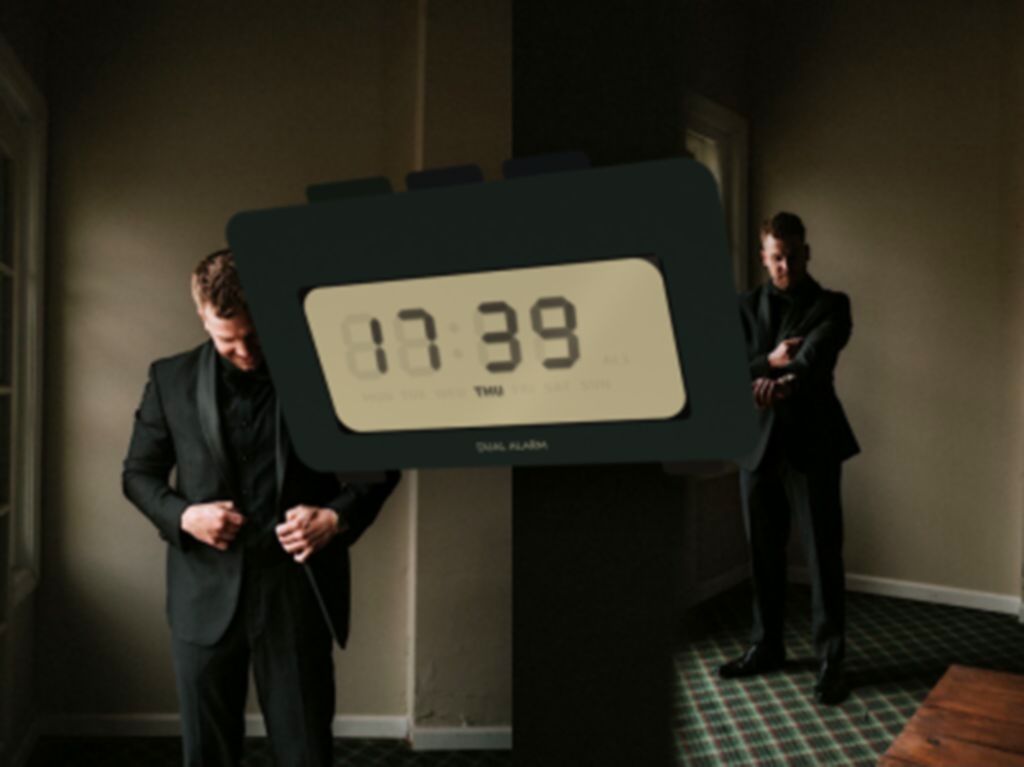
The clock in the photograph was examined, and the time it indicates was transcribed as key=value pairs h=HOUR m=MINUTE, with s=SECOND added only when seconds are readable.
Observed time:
h=17 m=39
